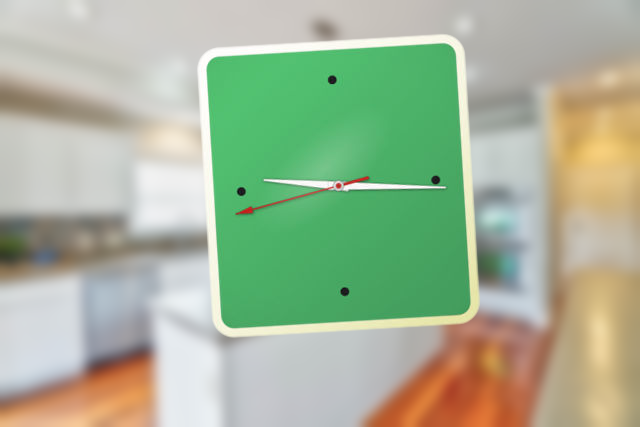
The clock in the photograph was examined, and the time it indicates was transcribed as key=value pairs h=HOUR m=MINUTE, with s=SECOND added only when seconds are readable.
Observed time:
h=9 m=15 s=43
